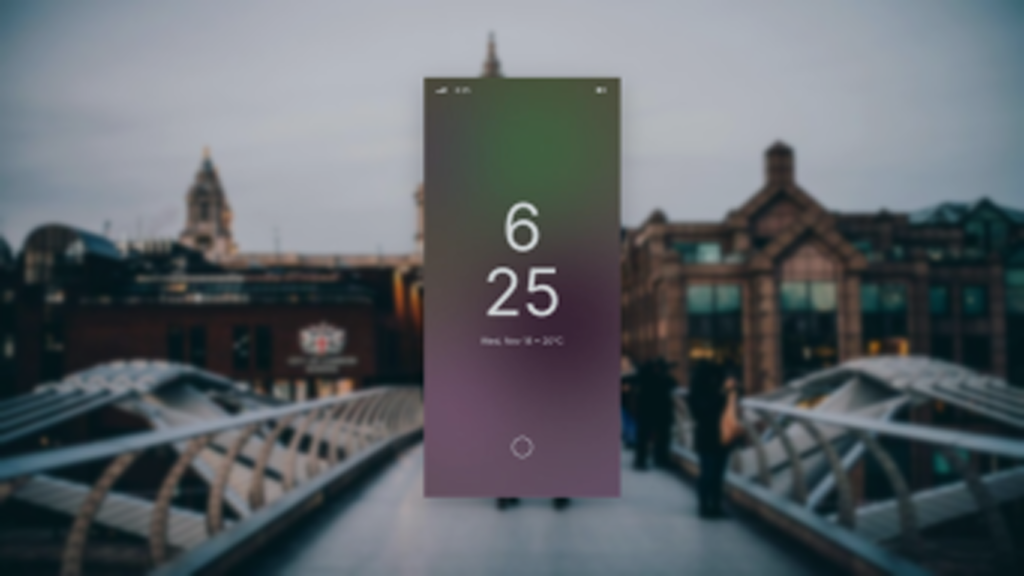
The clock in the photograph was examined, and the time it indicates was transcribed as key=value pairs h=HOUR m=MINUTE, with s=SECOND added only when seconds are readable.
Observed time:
h=6 m=25
